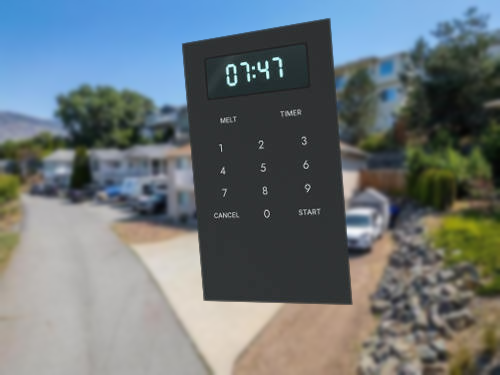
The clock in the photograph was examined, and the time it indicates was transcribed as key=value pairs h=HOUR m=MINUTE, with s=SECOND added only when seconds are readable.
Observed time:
h=7 m=47
